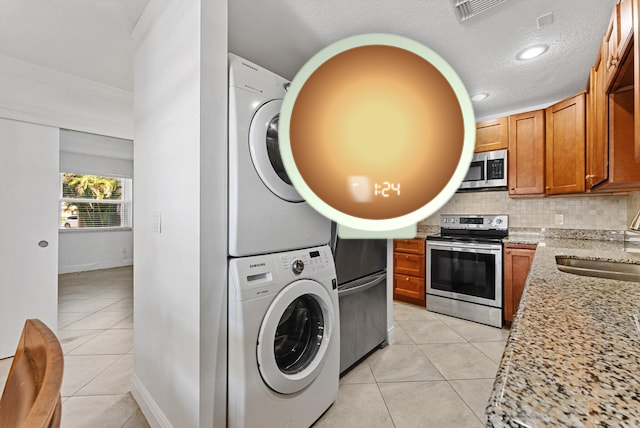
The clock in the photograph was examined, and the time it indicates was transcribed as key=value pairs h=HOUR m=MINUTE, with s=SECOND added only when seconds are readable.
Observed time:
h=1 m=24
